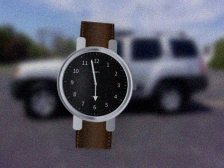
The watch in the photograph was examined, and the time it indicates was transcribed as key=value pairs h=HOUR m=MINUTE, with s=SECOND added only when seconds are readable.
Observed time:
h=5 m=58
